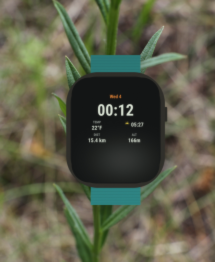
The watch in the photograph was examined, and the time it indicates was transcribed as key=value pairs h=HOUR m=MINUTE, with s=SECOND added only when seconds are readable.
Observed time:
h=0 m=12
